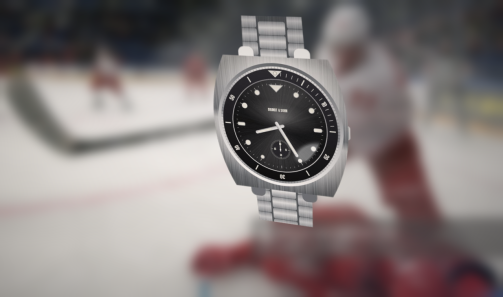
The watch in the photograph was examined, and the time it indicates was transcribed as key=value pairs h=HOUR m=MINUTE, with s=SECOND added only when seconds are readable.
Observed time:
h=8 m=25
